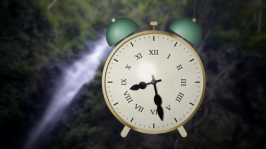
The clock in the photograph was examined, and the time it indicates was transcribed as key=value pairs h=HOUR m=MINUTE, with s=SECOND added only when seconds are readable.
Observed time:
h=8 m=28
